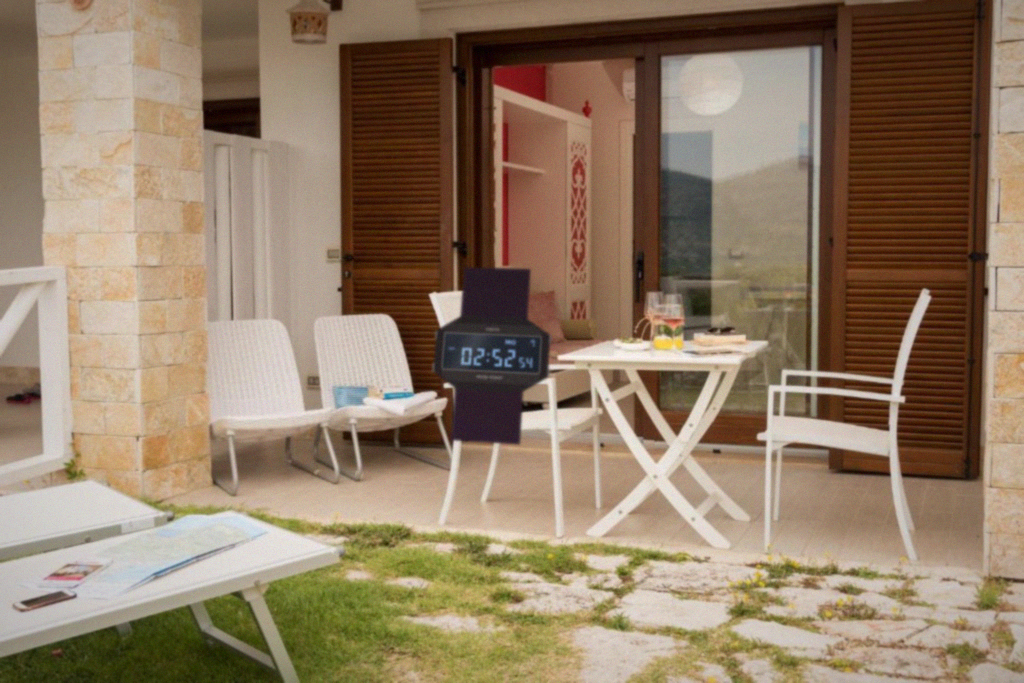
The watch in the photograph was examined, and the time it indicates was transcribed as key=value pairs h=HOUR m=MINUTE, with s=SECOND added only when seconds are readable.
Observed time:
h=2 m=52
